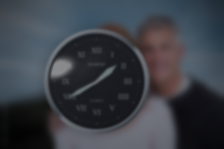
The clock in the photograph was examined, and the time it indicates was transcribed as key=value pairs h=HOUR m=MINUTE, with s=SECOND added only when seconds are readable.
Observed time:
h=1 m=40
